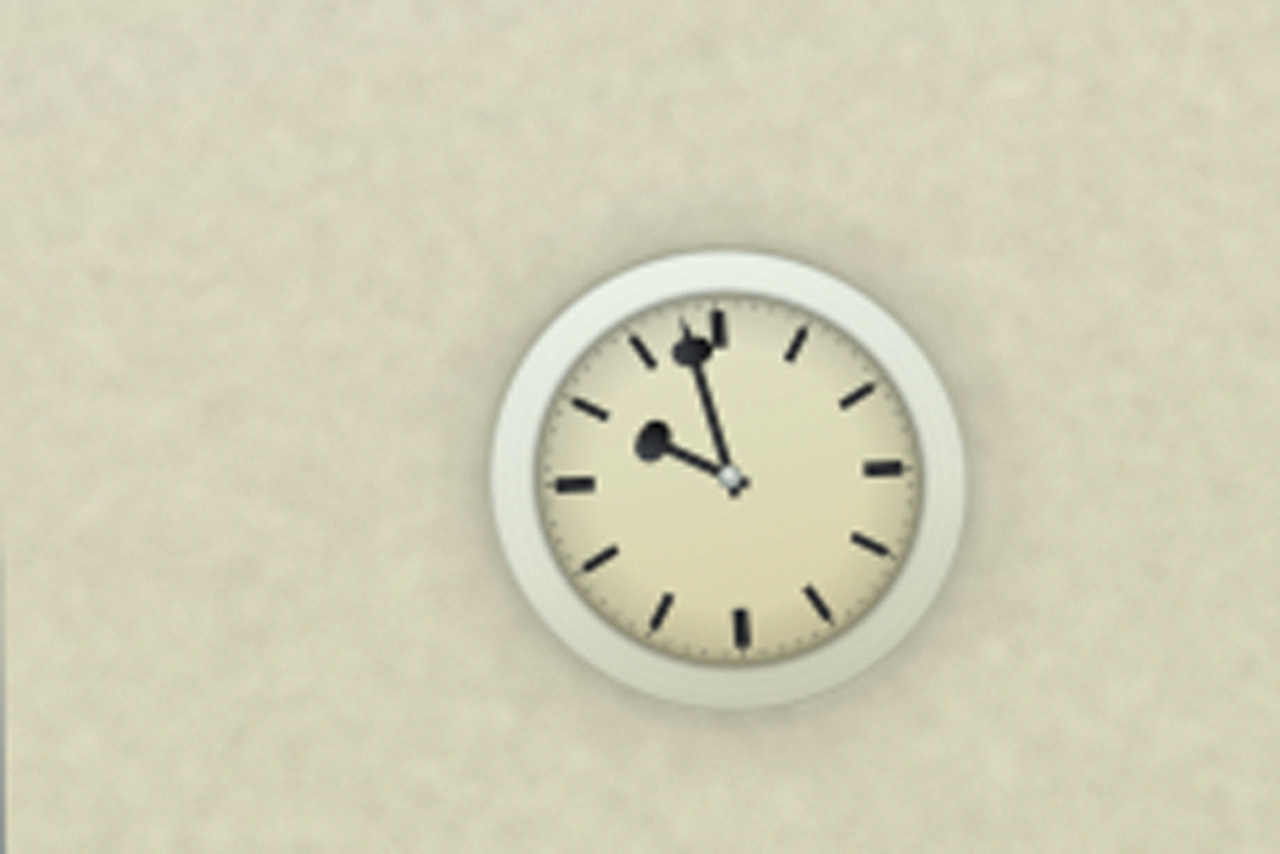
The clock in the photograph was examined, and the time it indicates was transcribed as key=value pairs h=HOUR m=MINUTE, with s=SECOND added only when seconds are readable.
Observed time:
h=9 m=58
